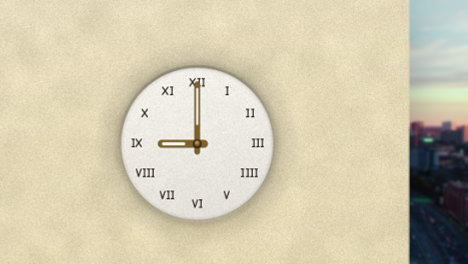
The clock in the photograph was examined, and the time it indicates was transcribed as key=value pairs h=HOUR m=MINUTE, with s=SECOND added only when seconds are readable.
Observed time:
h=9 m=0
